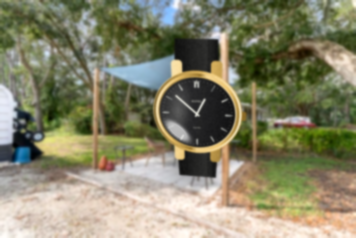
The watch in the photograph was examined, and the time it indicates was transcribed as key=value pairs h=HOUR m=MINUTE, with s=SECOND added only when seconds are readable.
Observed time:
h=12 m=52
